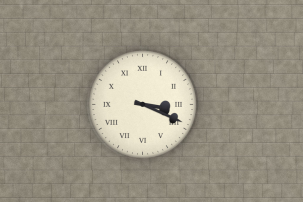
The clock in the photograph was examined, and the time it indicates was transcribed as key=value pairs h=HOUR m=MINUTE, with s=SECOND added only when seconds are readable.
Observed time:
h=3 m=19
